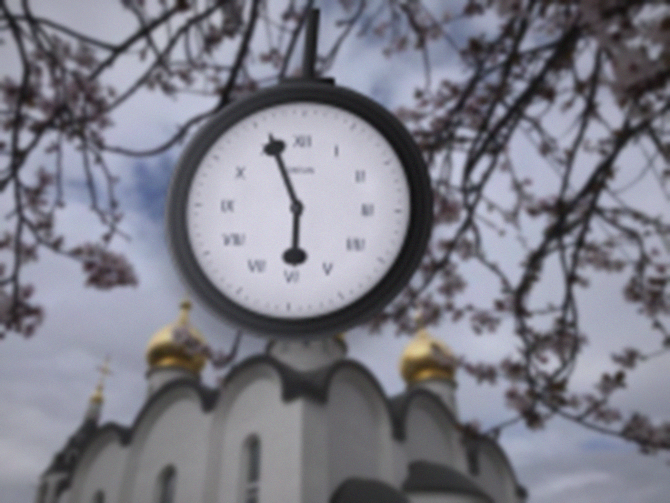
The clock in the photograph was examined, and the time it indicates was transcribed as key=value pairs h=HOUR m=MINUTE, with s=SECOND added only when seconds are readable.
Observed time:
h=5 m=56
